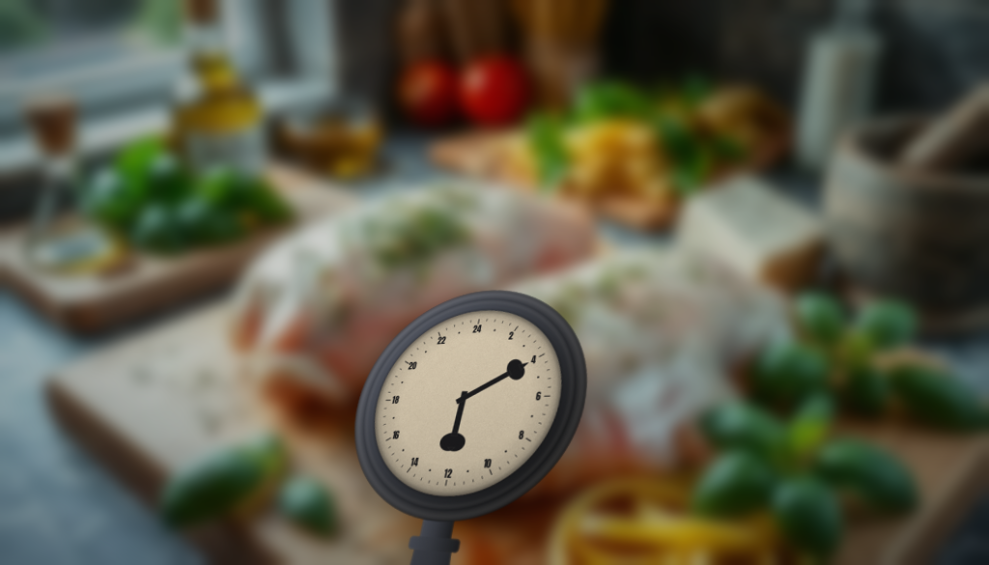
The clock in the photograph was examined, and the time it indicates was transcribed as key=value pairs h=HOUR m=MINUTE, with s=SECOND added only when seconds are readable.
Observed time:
h=12 m=10
